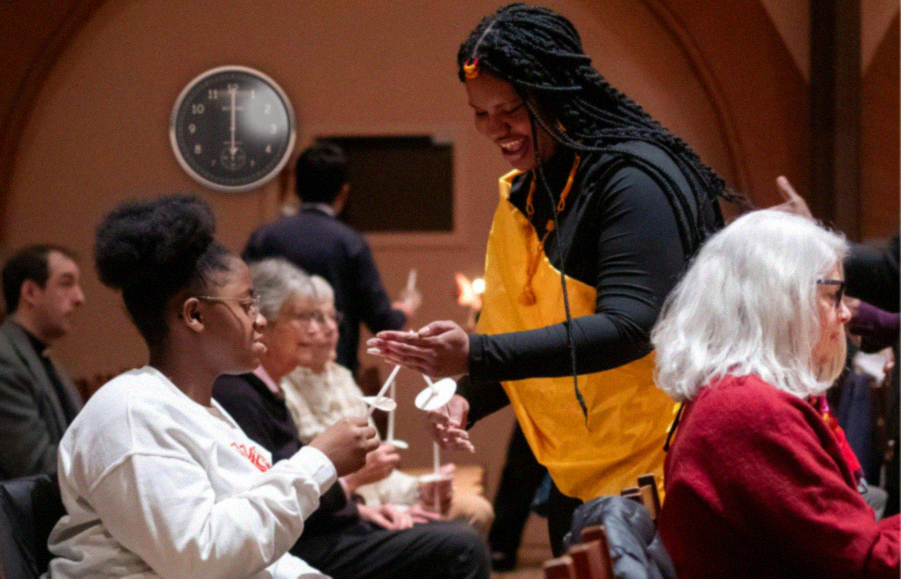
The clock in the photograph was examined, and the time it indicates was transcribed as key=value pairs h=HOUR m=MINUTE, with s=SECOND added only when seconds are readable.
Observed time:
h=6 m=0
